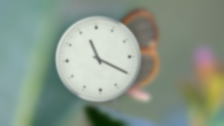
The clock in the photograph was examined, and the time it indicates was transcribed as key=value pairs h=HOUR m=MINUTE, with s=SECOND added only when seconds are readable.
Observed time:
h=11 m=20
